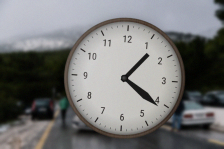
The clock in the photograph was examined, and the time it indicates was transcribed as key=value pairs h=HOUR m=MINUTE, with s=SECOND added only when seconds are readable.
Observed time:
h=1 m=21
